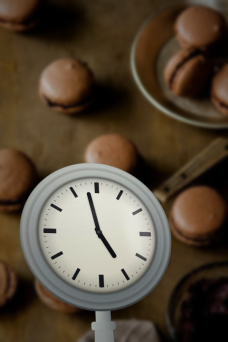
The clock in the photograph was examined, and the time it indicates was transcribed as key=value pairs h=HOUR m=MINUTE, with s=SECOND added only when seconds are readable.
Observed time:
h=4 m=58
